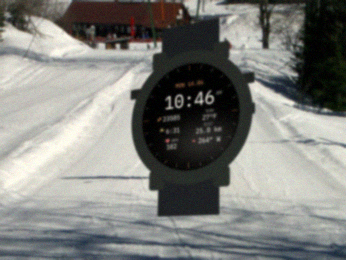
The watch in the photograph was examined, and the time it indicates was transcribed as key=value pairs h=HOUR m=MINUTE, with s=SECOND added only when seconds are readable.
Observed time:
h=10 m=46
